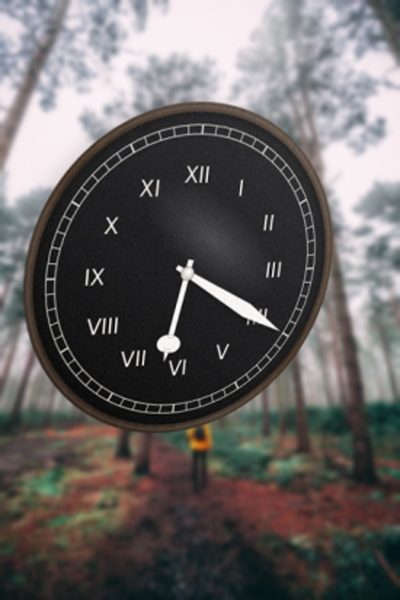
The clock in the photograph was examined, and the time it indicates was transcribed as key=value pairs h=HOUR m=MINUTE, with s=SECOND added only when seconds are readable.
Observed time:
h=6 m=20
